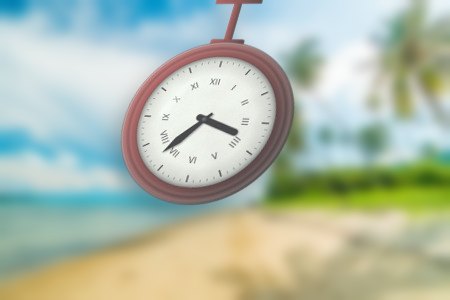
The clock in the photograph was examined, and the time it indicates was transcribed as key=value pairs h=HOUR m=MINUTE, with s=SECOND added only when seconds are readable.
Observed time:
h=3 m=37
